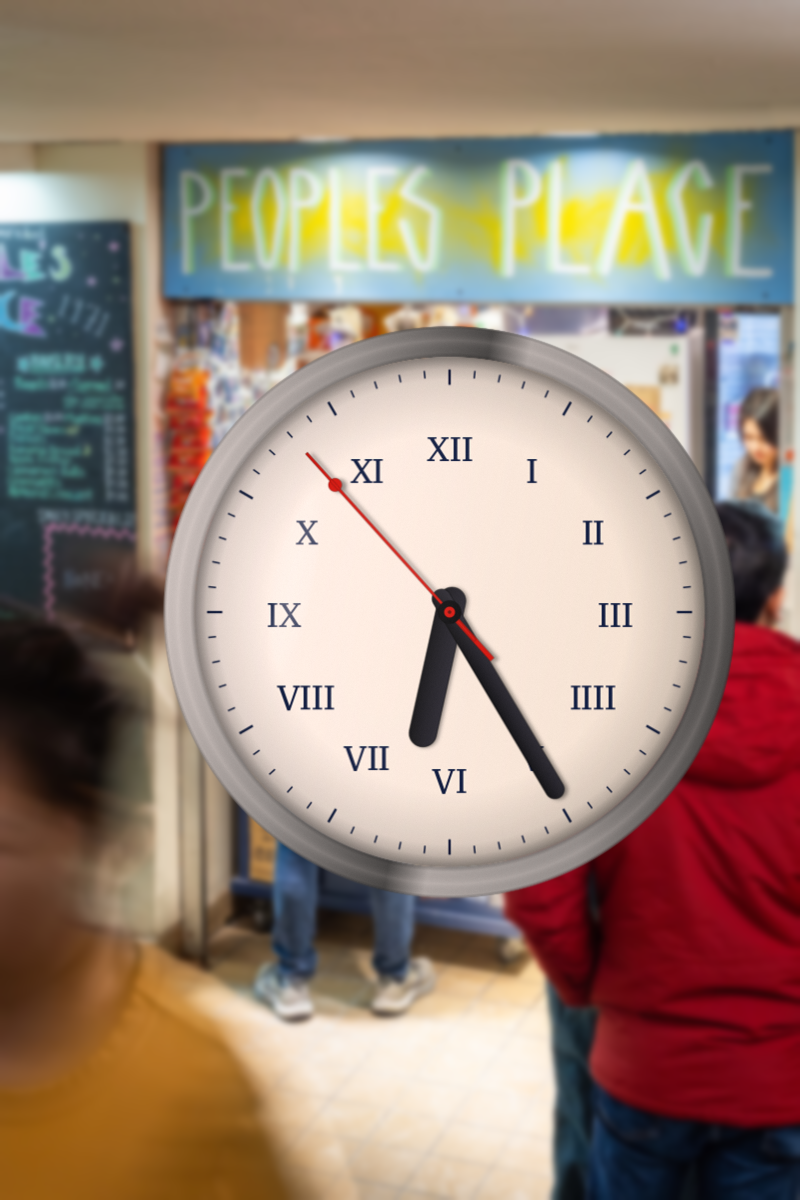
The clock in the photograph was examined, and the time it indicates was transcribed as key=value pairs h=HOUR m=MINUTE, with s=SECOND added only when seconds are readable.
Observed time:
h=6 m=24 s=53
